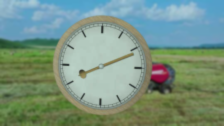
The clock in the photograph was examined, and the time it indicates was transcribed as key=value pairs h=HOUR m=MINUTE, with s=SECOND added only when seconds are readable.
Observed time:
h=8 m=11
